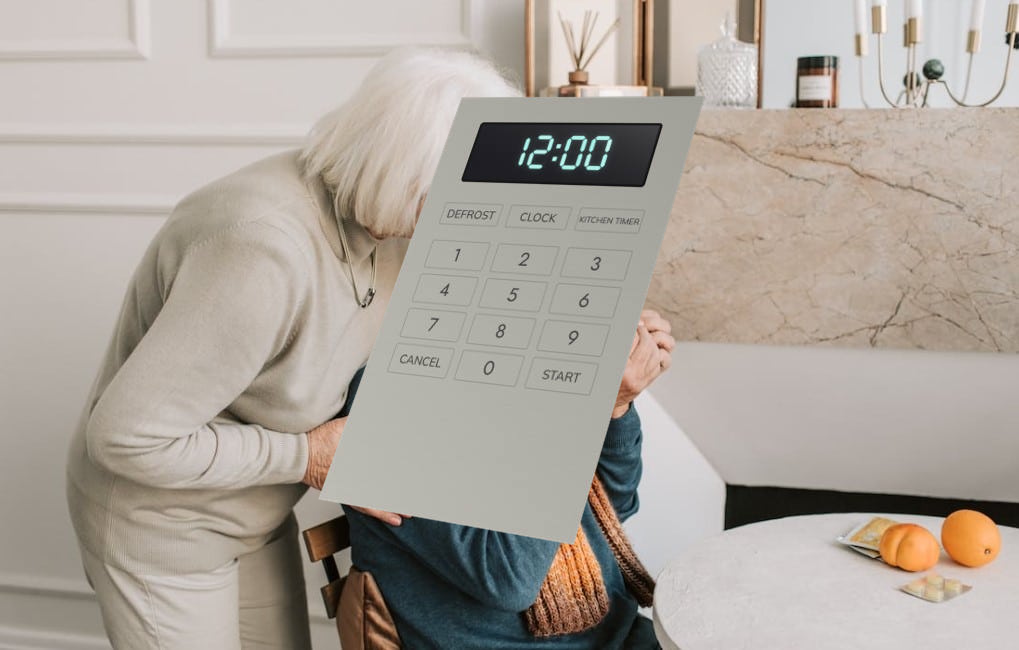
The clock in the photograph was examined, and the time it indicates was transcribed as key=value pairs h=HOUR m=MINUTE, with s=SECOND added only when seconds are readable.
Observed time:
h=12 m=0
